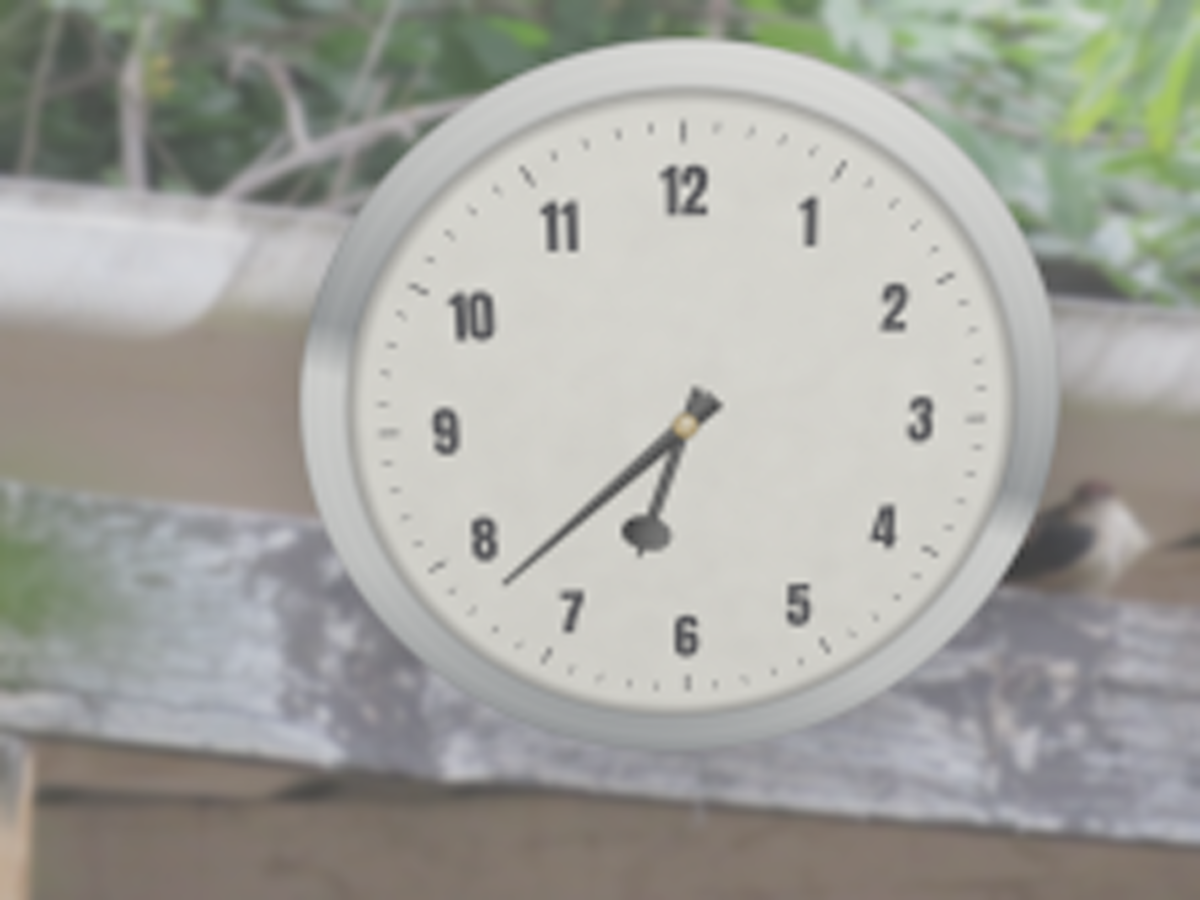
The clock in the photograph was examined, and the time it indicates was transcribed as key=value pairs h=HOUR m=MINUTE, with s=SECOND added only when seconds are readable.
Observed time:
h=6 m=38
